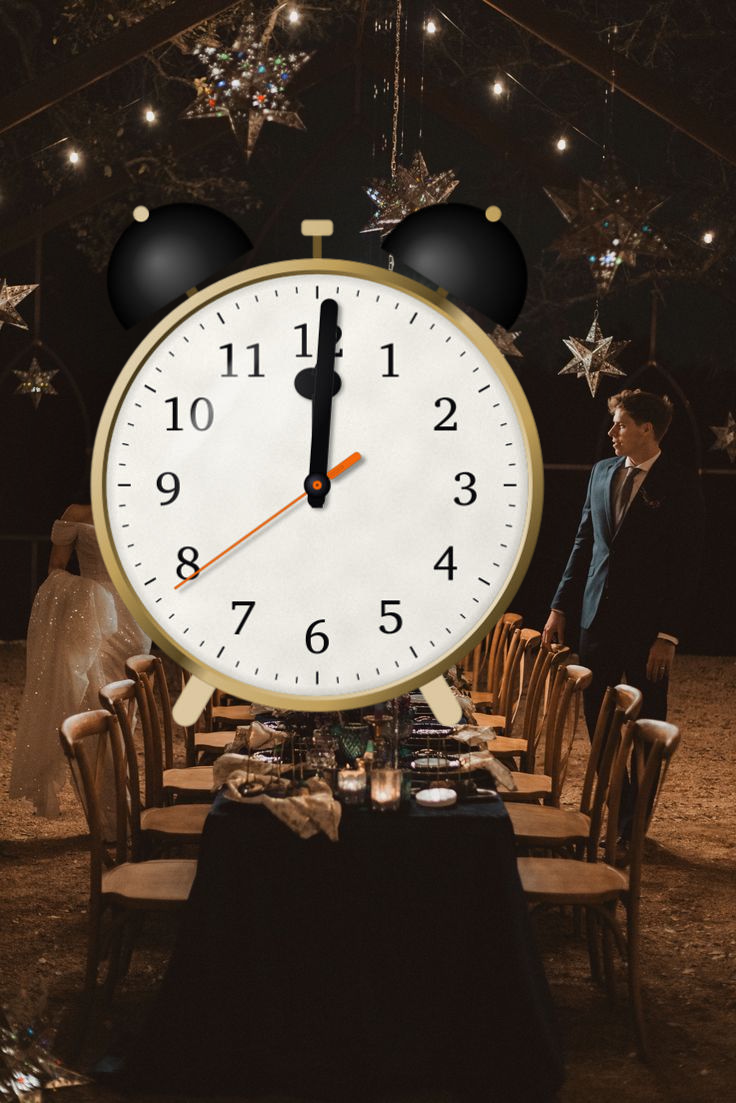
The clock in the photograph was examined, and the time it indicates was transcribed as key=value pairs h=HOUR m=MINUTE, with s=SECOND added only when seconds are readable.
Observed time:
h=12 m=0 s=39
